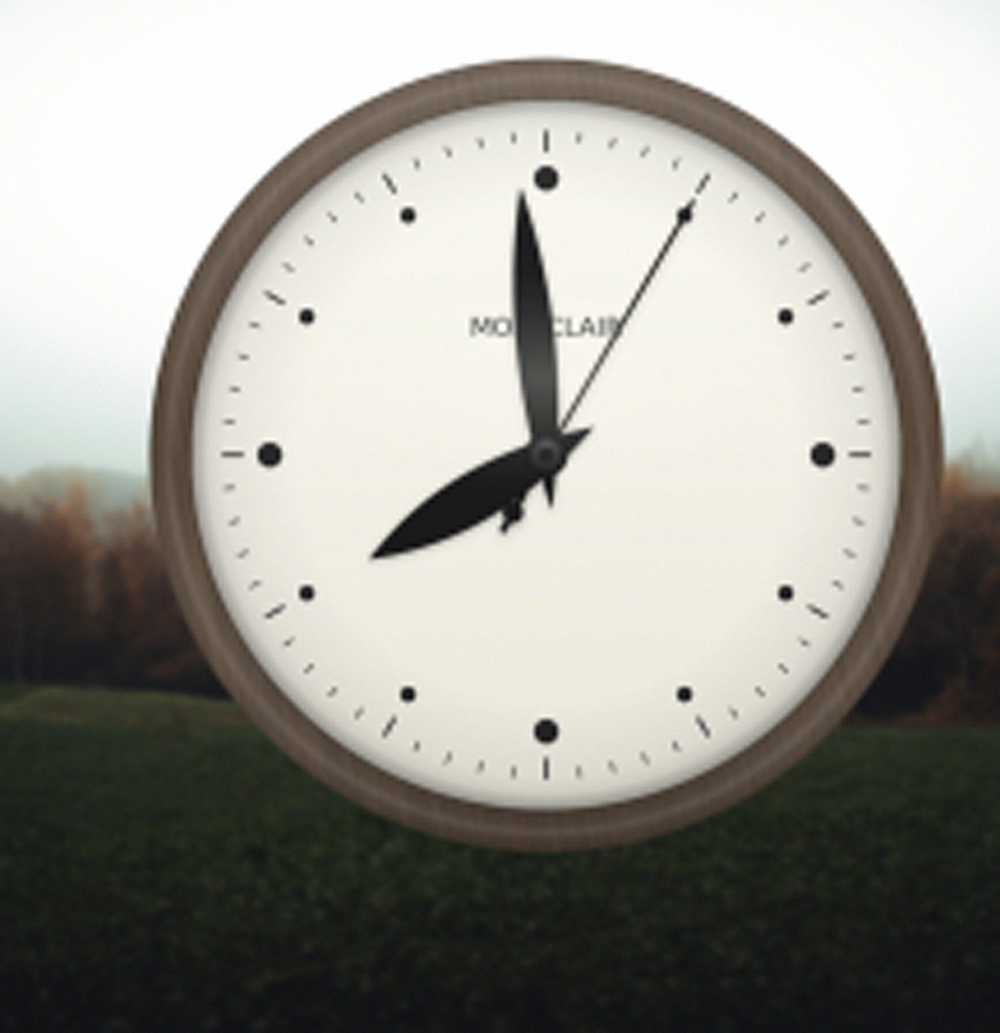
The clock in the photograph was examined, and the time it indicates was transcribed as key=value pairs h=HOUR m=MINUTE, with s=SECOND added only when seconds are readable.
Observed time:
h=7 m=59 s=5
